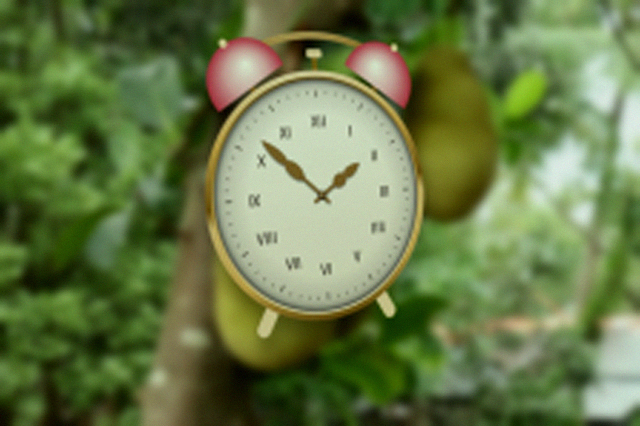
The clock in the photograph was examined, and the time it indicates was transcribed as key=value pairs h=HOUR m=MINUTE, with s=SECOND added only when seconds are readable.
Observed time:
h=1 m=52
